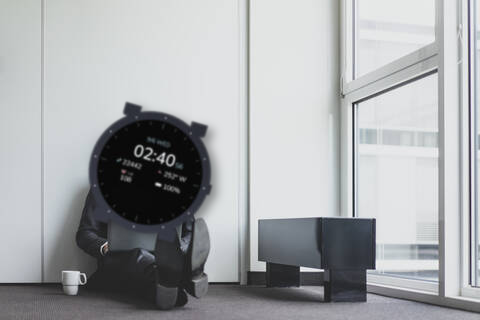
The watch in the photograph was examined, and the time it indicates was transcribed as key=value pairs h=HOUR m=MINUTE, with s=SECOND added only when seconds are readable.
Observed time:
h=2 m=40
